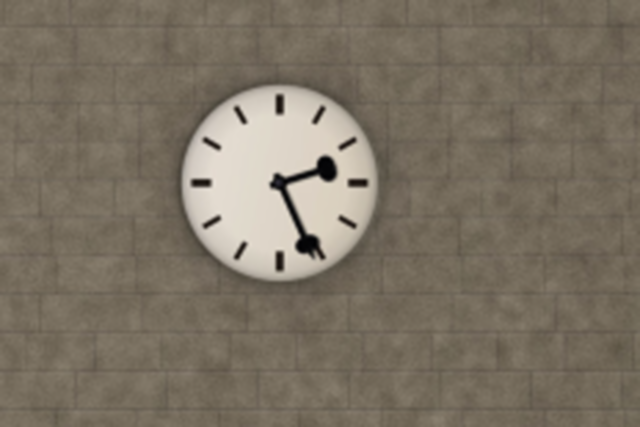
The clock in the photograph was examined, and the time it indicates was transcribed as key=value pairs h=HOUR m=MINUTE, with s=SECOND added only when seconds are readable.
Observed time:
h=2 m=26
